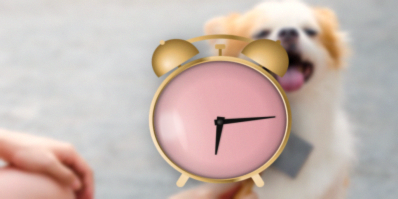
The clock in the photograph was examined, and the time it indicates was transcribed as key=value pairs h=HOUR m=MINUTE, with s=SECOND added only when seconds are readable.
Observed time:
h=6 m=14
